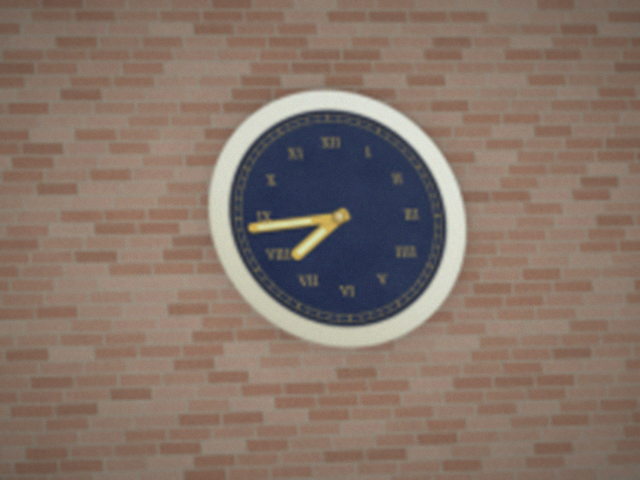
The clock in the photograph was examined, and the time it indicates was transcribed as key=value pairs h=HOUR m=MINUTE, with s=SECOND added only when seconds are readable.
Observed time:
h=7 m=44
